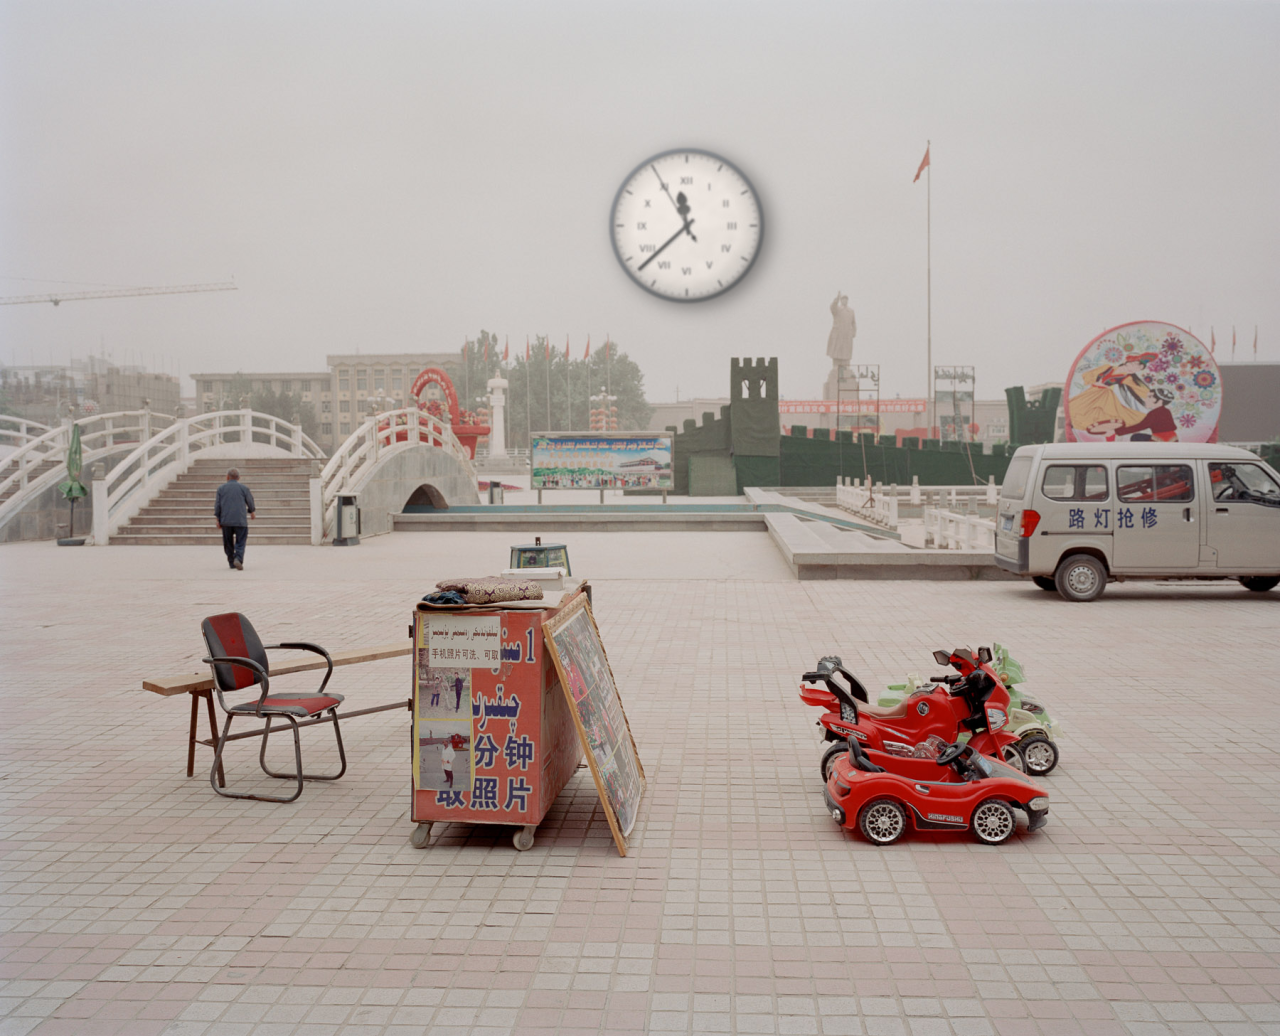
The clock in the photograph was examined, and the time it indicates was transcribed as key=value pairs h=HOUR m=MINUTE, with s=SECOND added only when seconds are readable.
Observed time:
h=11 m=37 s=55
